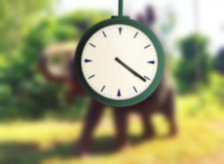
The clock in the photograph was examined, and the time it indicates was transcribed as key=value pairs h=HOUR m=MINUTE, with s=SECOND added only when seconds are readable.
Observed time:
h=4 m=21
